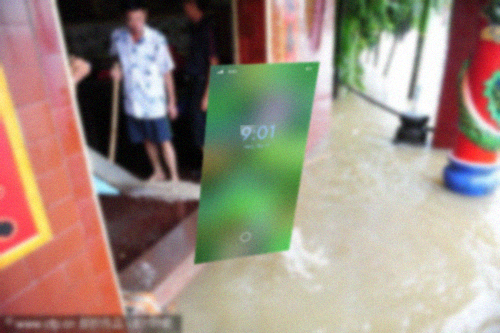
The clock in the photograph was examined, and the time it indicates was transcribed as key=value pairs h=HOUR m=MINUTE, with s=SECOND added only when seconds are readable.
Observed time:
h=9 m=1
